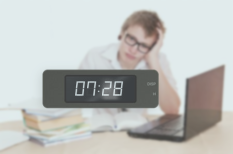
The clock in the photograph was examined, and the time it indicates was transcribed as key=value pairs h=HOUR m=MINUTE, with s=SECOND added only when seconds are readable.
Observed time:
h=7 m=28
